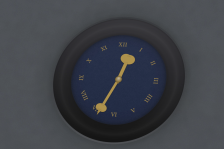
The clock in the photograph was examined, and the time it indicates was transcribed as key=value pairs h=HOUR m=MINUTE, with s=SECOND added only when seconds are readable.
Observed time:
h=12 m=34
